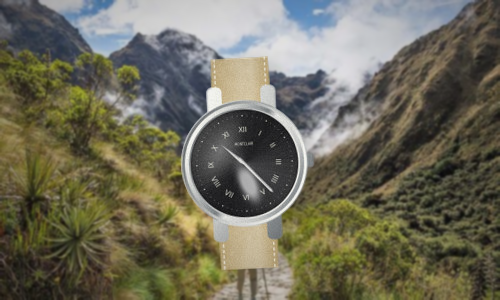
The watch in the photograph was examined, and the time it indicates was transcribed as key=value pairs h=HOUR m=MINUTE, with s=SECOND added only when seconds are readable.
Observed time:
h=10 m=23
